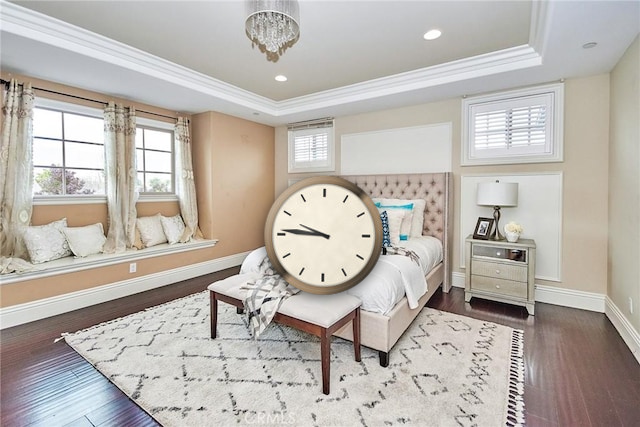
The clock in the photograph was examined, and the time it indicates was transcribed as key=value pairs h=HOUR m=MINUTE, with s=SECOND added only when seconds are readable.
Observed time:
h=9 m=46
